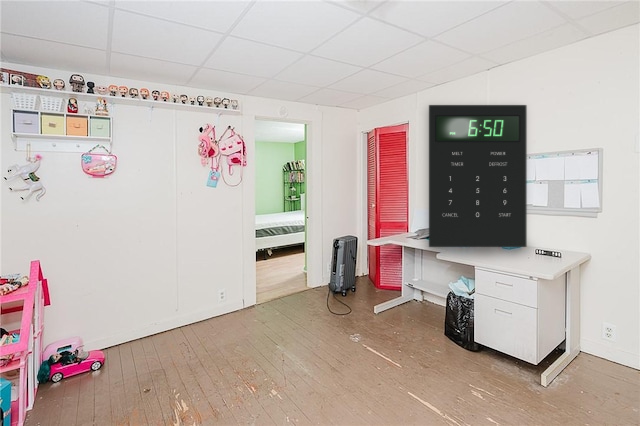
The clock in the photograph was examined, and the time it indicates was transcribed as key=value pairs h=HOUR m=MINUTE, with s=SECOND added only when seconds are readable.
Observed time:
h=6 m=50
